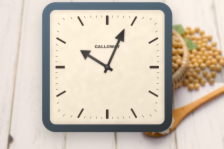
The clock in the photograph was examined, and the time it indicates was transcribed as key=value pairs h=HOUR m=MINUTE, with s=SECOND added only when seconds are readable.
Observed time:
h=10 m=4
